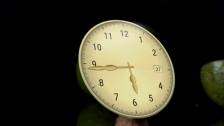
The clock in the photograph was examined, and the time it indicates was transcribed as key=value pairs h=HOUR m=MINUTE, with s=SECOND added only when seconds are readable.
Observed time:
h=5 m=44
